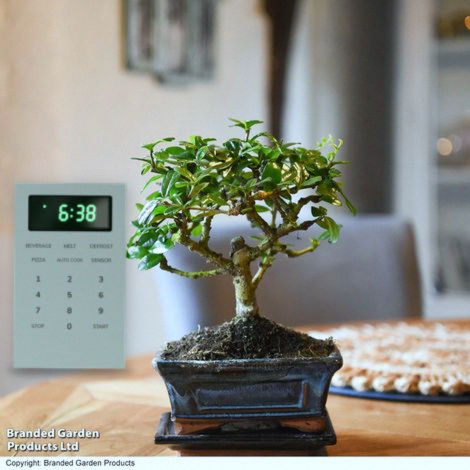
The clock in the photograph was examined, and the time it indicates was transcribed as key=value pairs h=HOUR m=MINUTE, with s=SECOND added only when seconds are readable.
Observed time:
h=6 m=38
